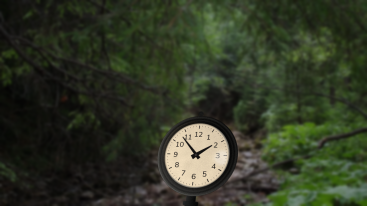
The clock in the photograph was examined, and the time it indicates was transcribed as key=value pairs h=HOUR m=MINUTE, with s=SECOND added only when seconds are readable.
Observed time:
h=1 m=53
